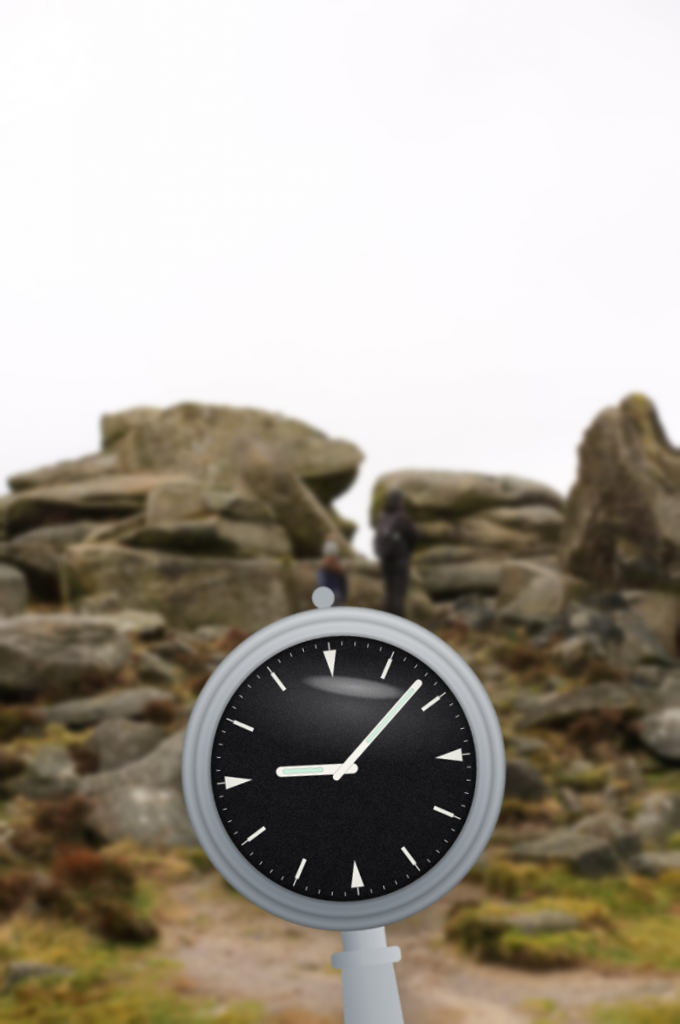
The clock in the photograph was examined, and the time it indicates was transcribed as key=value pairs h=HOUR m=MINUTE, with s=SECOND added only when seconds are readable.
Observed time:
h=9 m=8
